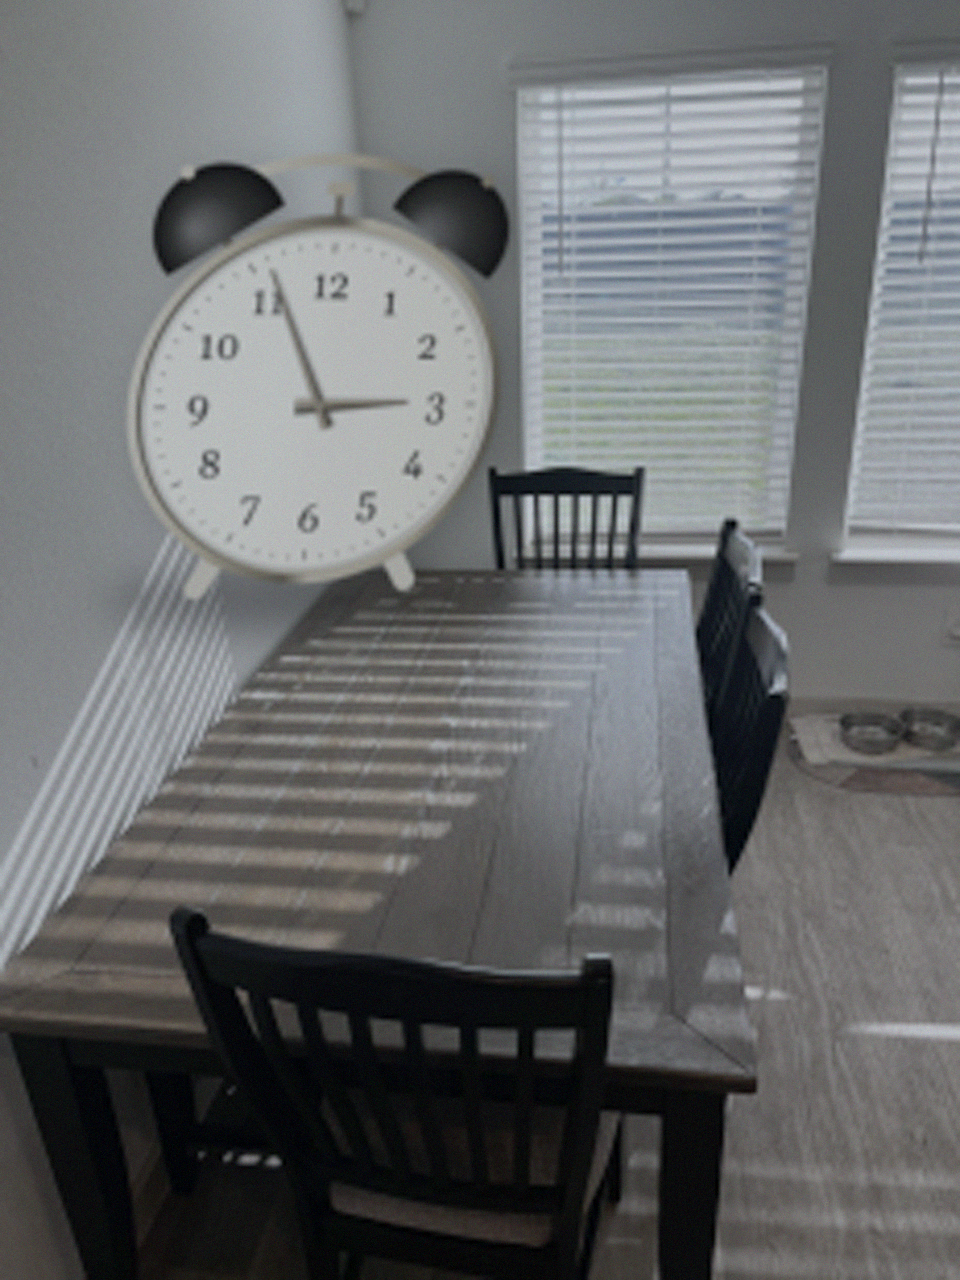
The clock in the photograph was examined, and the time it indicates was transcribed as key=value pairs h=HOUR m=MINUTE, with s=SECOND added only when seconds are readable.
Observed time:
h=2 m=56
